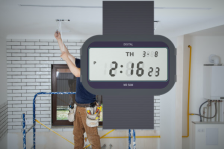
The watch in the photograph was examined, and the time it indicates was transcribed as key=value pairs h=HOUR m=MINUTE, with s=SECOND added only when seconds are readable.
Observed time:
h=2 m=16 s=23
